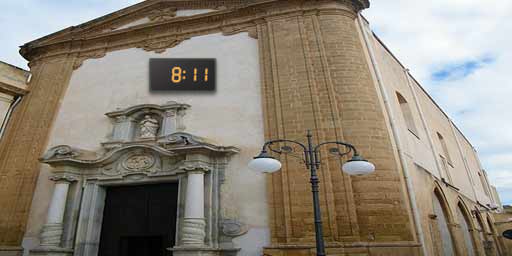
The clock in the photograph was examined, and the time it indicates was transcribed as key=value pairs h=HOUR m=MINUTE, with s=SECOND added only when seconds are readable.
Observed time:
h=8 m=11
